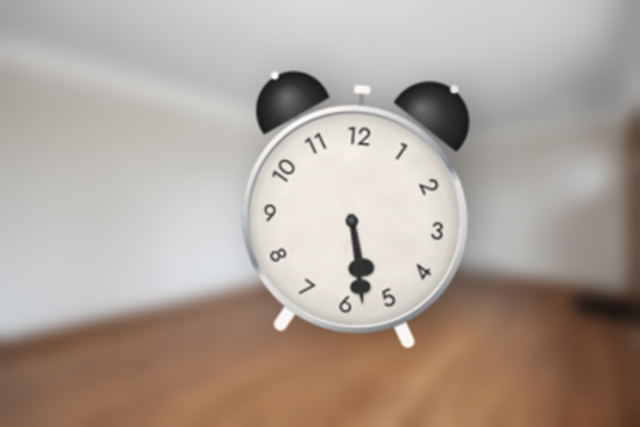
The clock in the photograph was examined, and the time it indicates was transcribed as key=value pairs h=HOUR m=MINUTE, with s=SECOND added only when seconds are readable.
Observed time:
h=5 m=28
